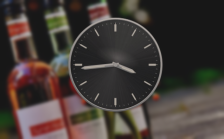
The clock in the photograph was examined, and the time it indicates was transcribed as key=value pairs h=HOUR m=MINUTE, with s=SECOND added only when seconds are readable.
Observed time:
h=3 m=44
